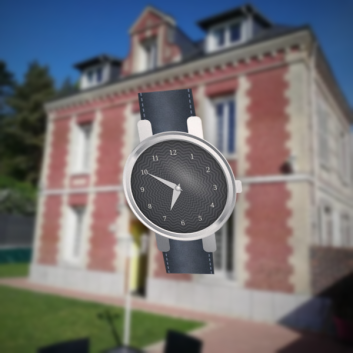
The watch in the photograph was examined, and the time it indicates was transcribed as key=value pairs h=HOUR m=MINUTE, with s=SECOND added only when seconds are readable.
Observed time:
h=6 m=50
